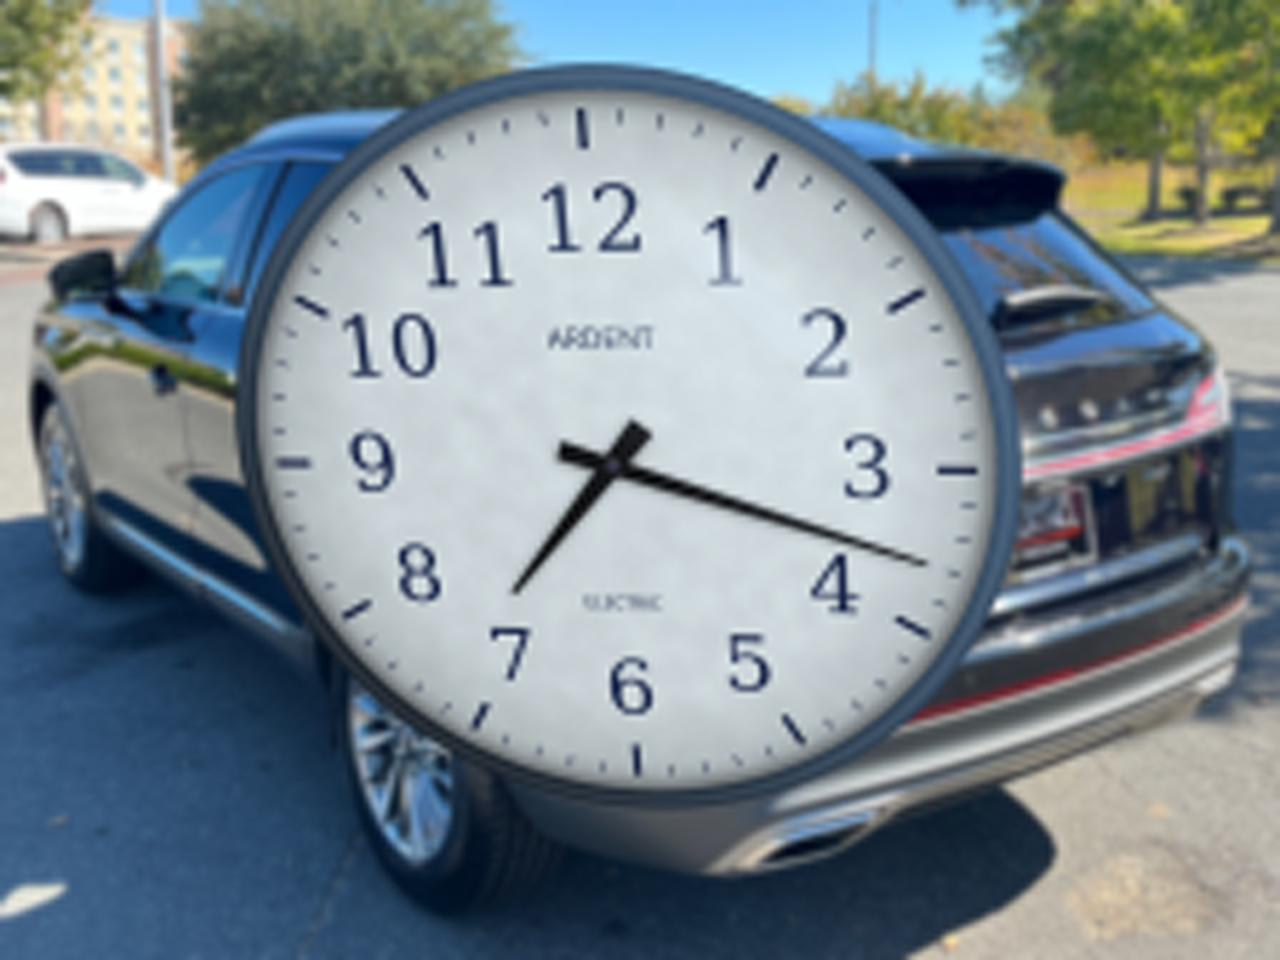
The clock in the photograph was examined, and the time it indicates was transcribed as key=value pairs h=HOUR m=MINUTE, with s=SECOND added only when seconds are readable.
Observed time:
h=7 m=18
